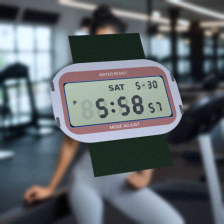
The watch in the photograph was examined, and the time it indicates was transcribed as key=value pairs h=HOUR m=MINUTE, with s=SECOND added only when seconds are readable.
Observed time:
h=5 m=58 s=57
